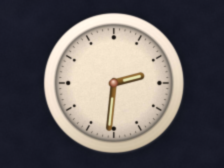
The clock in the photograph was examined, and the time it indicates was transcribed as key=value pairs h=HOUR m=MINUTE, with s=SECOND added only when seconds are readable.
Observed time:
h=2 m=31
